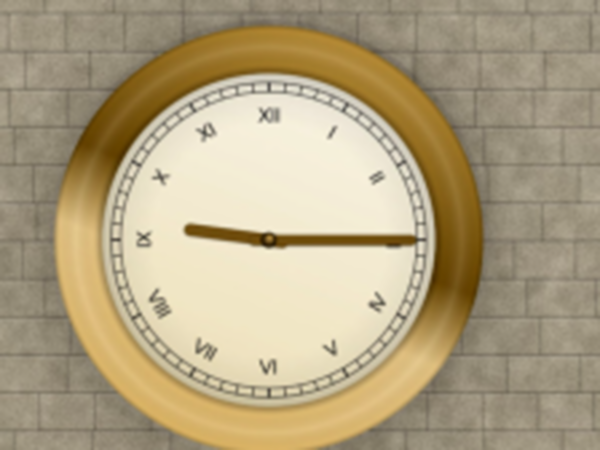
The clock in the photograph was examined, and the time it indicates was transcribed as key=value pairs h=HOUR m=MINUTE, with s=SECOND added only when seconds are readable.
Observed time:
h=9 m=15
